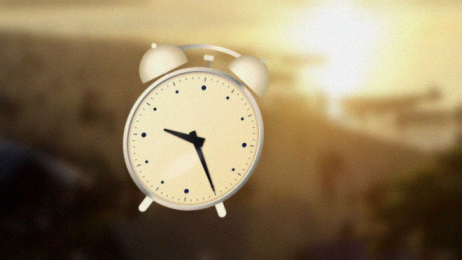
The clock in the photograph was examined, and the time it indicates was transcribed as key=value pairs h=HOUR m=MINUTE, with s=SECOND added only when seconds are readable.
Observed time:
h=9 m=25
